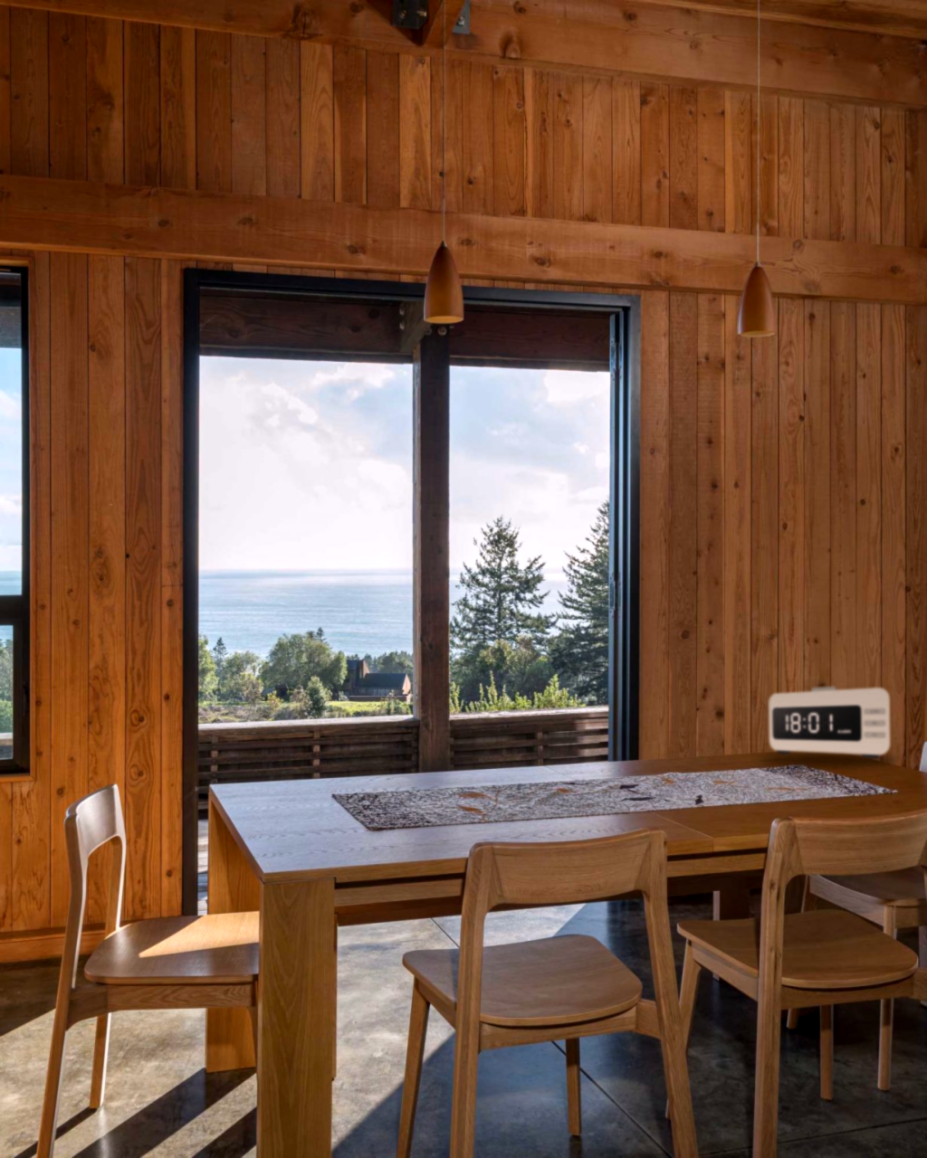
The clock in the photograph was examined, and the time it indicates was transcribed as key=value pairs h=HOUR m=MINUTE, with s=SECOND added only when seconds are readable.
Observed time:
h=18 m=1
